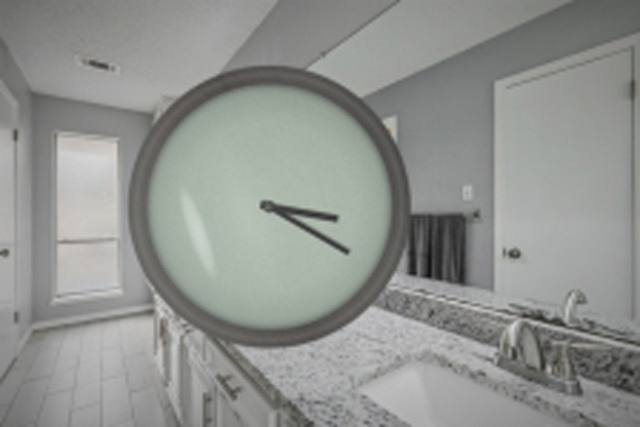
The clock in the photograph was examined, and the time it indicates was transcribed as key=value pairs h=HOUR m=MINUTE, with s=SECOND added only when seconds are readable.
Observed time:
h=3 m=20
